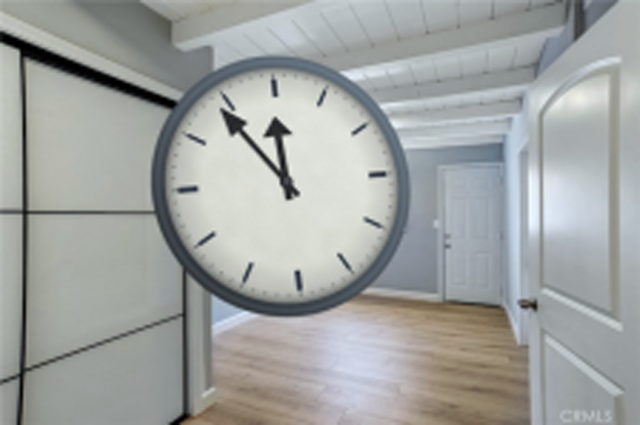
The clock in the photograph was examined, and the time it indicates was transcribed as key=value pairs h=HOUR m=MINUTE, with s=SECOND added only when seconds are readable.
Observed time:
h=11 m=54
